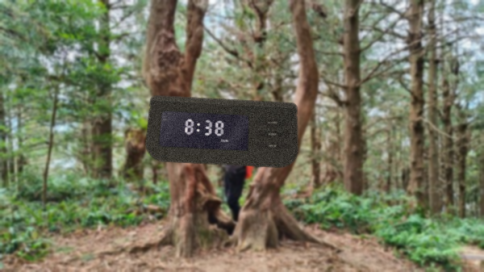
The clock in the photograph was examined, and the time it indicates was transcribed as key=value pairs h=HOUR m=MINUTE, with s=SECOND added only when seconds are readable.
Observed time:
h=8 m=38
